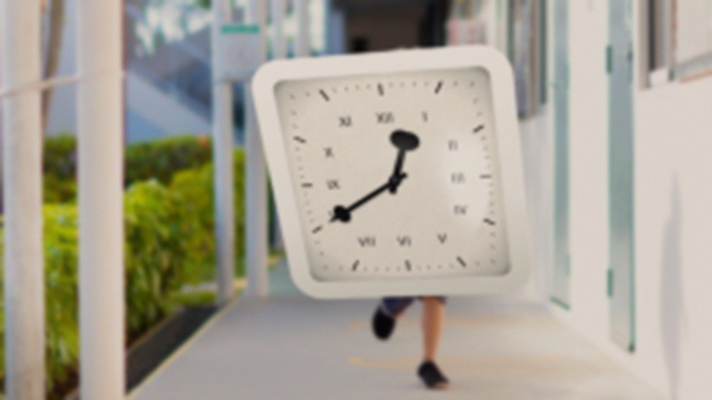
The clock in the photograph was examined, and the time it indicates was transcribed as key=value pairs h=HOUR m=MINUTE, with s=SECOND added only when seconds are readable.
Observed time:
h=12 m=40
